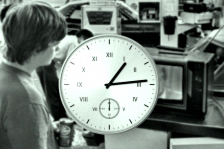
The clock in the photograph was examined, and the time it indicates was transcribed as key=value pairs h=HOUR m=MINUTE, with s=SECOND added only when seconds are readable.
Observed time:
h=1 m=14
